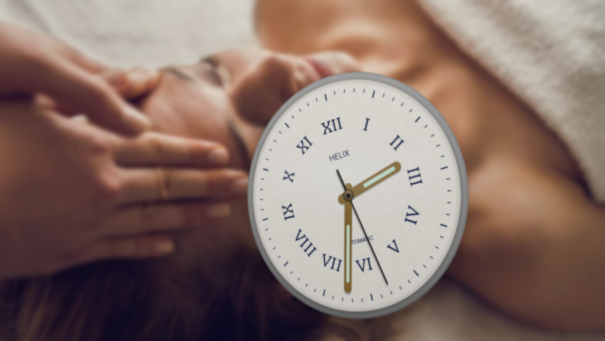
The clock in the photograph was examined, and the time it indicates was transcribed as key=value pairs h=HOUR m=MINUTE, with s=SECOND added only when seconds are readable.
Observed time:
h=2 m=32 s=28
